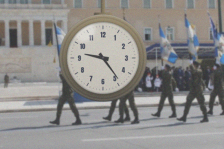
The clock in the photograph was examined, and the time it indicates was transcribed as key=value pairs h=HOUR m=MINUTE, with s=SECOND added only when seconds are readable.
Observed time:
h=9 m=24
